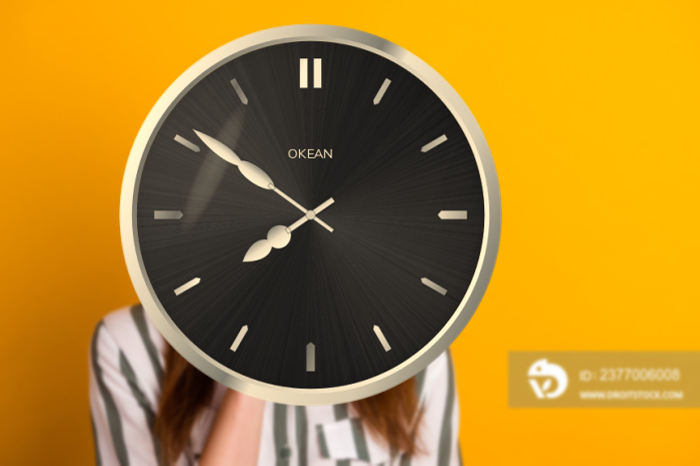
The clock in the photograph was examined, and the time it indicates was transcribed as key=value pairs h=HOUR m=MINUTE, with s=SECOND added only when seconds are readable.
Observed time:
h=7 m=51
